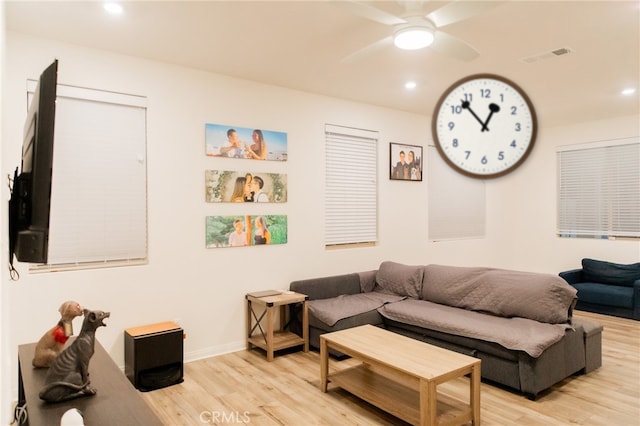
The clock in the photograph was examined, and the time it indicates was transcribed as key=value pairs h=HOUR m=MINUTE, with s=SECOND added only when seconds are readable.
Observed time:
h=12 m=53
